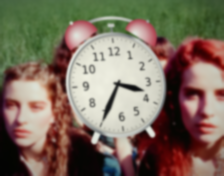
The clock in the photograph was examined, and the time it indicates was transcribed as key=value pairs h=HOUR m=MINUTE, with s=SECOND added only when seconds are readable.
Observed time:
h=3 m=35
